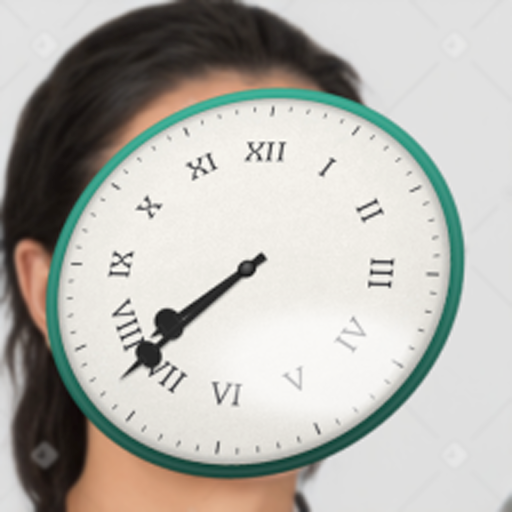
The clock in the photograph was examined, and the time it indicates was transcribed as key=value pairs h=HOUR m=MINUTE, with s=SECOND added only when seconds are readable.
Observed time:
h=7 m=37
